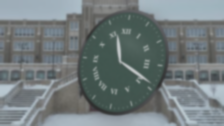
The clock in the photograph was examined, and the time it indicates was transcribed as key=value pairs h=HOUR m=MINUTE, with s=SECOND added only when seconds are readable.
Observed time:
h=11 m=19
